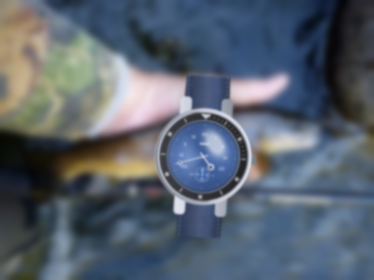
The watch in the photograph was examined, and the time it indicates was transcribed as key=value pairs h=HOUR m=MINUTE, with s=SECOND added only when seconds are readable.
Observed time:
h=4 m=42
